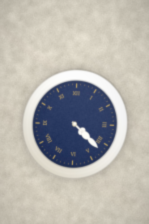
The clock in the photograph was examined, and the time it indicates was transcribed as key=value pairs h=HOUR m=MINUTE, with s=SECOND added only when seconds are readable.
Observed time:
h=4 m=22
